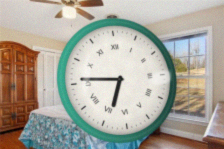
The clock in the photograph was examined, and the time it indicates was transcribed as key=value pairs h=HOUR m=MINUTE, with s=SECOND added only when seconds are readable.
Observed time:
h=6 m=46
